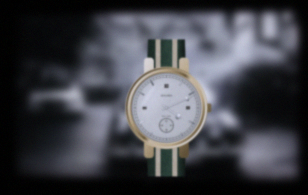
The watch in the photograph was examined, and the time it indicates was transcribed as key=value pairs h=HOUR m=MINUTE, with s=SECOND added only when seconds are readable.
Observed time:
h=4 m=11
